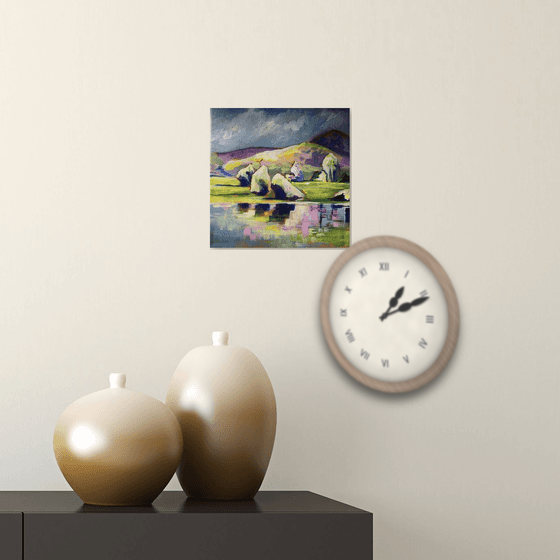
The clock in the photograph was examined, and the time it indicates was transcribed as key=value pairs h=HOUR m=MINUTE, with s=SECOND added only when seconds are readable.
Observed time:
h=1 m=11
